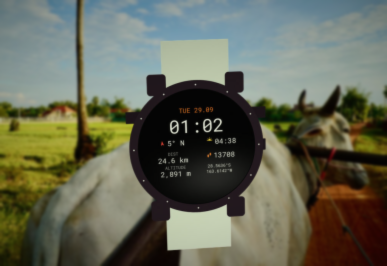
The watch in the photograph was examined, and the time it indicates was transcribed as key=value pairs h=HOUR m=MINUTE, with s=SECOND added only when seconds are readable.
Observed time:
h=1 m=2
